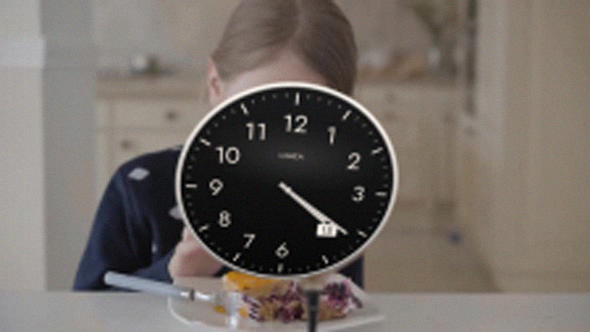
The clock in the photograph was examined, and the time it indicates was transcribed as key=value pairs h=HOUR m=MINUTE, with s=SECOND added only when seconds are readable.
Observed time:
h=4 m=21
